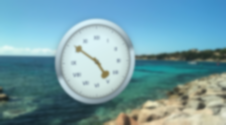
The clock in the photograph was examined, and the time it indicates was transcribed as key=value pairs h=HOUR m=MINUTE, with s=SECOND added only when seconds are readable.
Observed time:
h=4 m=51
